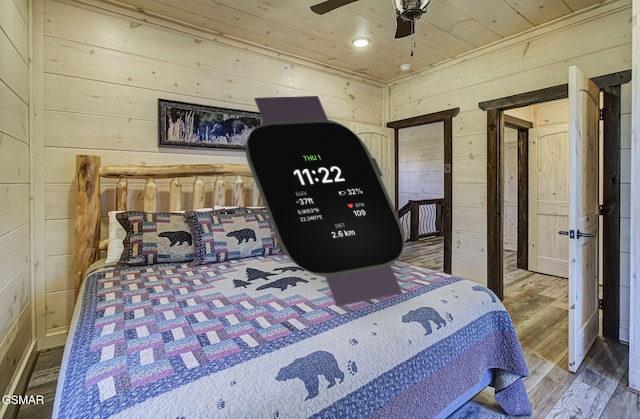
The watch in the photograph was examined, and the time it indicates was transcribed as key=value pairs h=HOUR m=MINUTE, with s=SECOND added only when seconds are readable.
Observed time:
h=11 m=22
